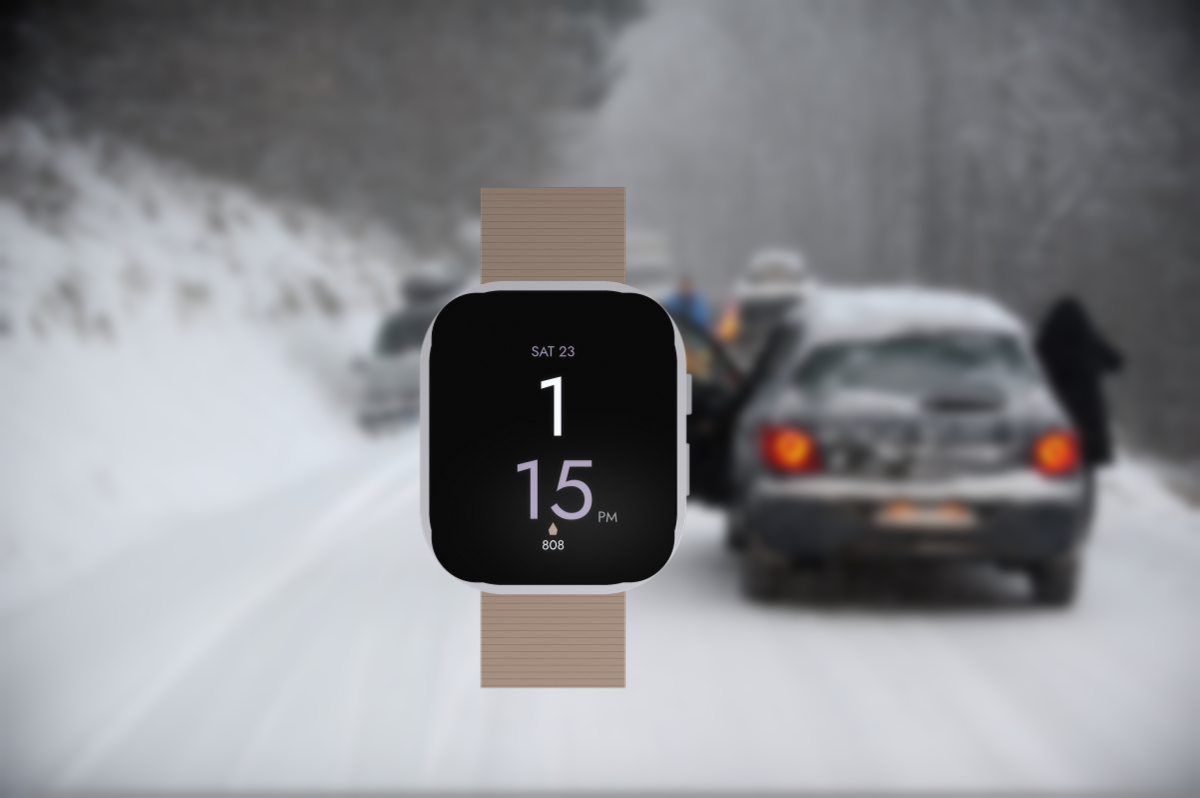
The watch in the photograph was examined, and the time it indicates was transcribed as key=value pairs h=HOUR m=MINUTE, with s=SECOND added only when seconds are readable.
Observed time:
h=1 m=15
